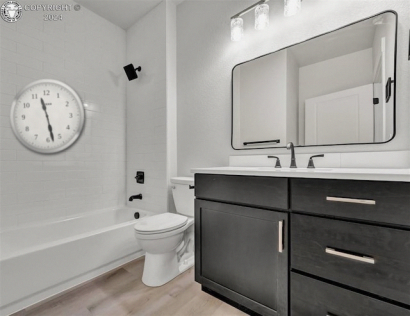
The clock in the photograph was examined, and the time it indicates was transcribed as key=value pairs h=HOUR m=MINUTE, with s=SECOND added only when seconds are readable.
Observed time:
h=11 m=28
